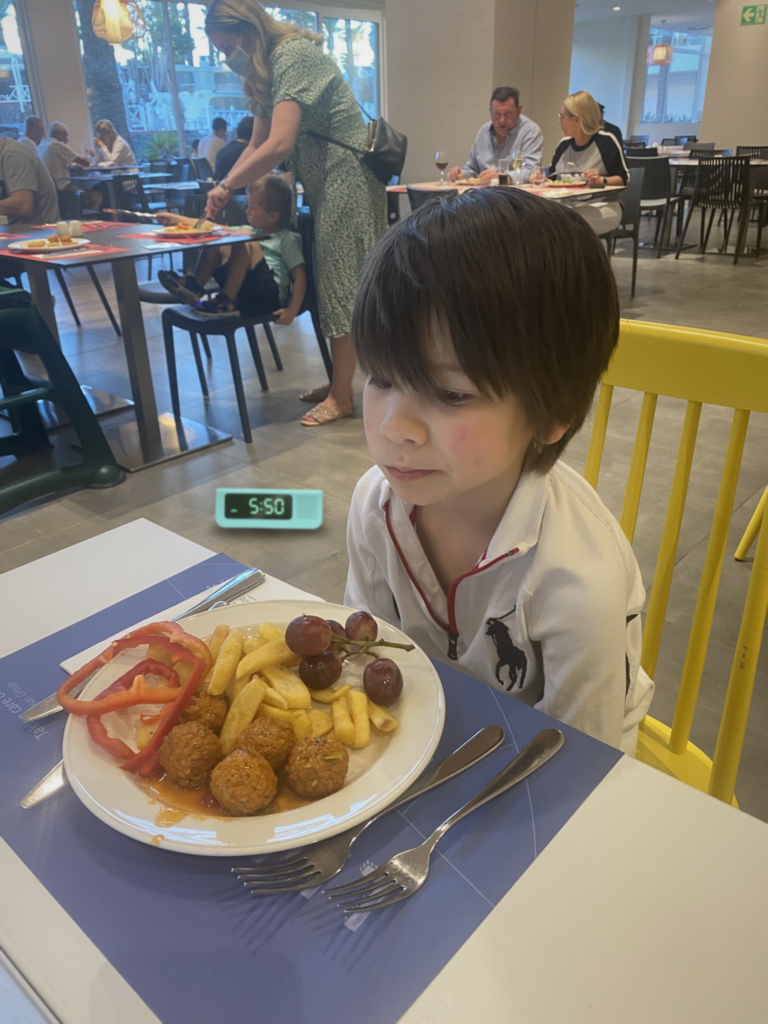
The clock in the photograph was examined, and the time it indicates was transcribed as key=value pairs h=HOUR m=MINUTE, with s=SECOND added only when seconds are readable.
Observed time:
h=5 m=50
